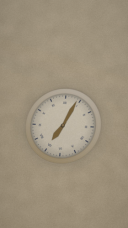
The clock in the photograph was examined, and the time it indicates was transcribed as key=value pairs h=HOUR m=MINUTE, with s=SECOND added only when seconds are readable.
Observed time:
h=7 m=4
